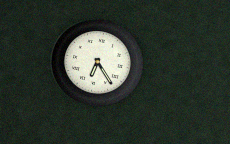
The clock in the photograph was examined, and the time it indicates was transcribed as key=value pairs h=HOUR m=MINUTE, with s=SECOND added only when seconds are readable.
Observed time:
h=6 m=23
